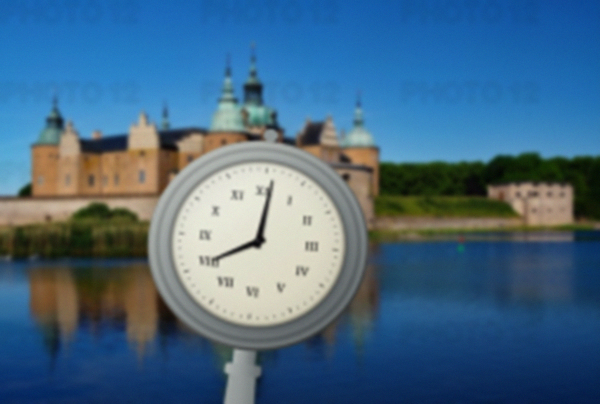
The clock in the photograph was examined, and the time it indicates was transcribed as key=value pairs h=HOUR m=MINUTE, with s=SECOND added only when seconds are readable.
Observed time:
h=8 m=1
